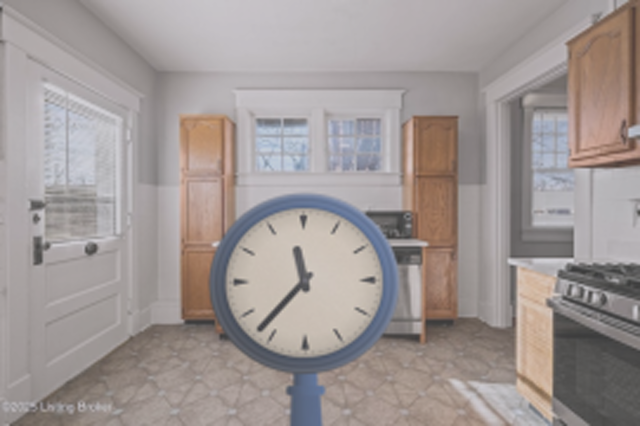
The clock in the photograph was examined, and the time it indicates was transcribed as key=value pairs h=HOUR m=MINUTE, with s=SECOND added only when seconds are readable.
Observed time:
h=11 m=37
